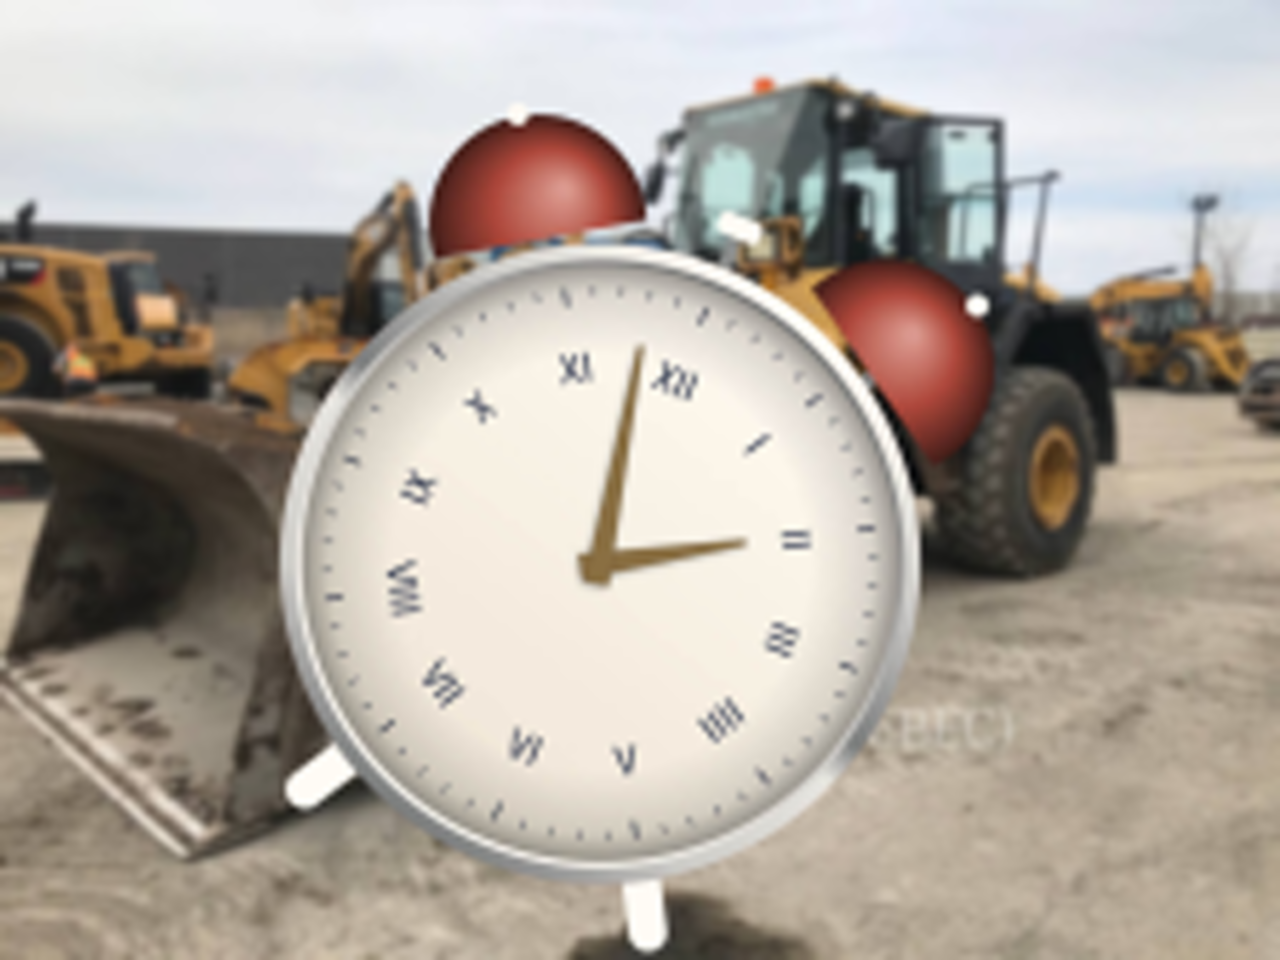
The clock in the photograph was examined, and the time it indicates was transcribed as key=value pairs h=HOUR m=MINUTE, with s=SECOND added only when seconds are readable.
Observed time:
h=1 m=58
